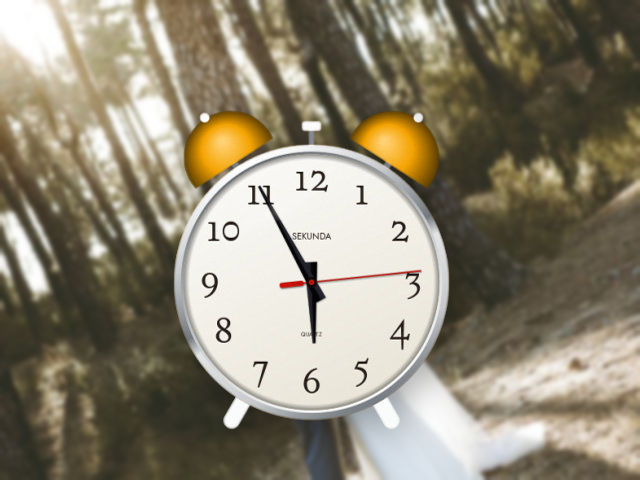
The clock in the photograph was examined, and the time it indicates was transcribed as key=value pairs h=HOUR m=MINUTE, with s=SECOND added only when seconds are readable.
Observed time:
h=5 m=55 s=14
